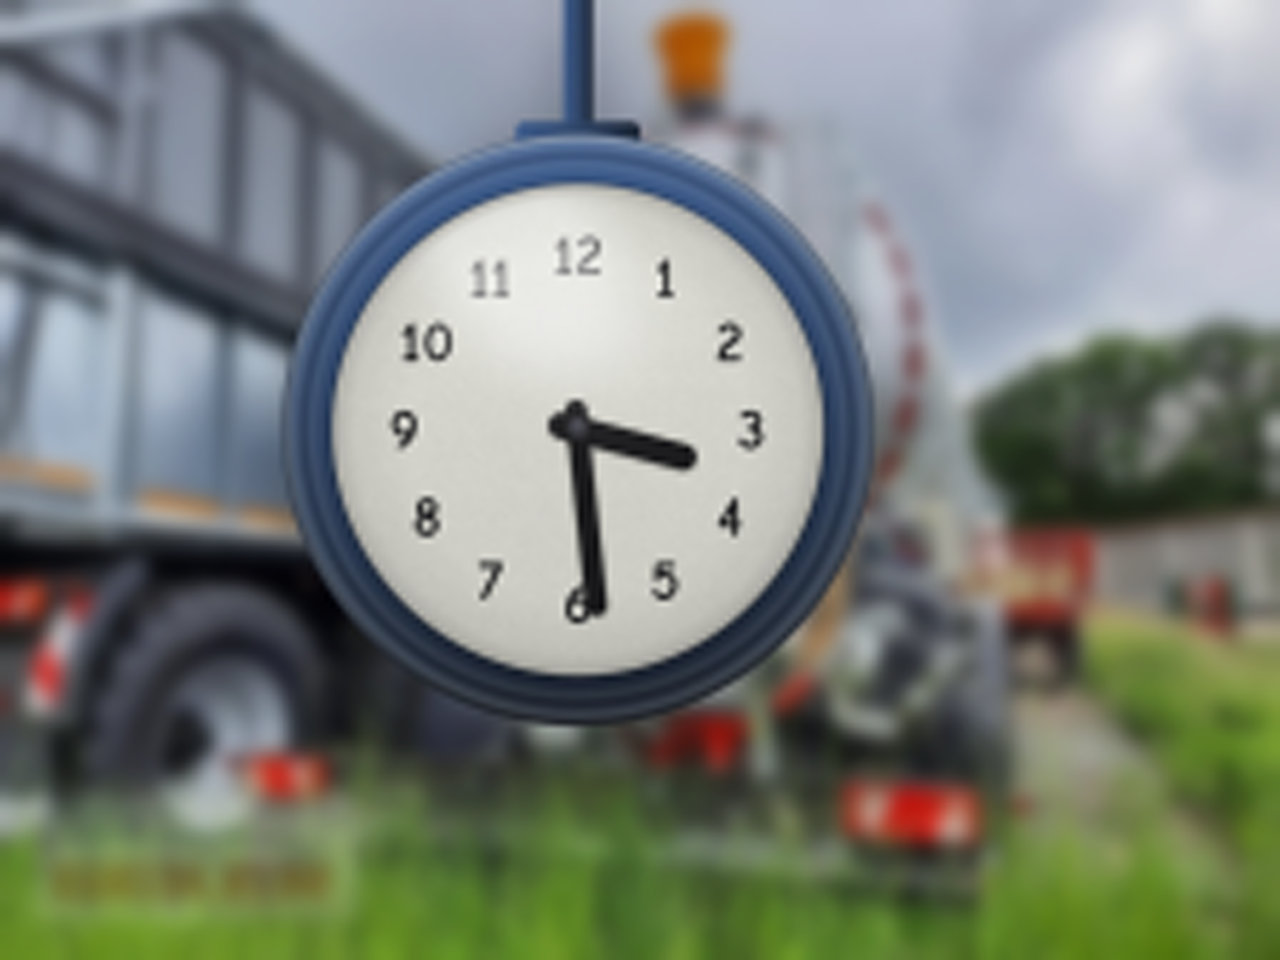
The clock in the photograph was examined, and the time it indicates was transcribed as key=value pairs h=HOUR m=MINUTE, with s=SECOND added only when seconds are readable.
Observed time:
h=3 m=29
